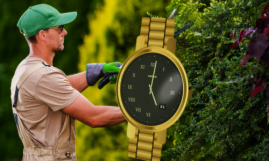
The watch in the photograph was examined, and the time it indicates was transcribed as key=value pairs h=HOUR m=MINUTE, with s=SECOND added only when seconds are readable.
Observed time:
h=5 m=1
